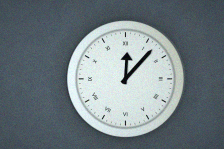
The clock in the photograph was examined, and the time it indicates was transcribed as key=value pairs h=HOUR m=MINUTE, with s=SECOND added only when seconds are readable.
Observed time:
h=12 m=7
